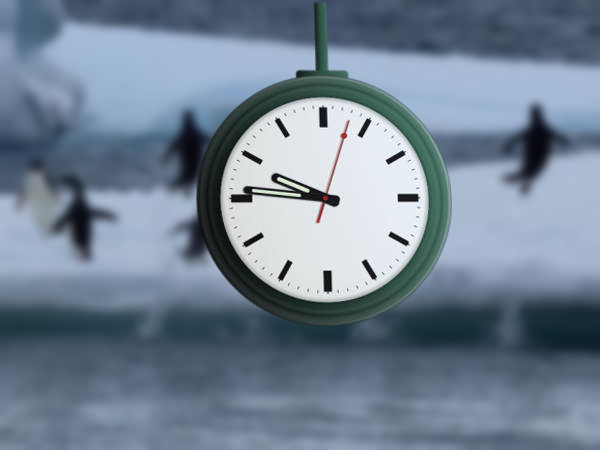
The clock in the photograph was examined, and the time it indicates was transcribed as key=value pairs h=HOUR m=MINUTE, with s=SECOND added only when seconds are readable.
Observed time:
h=9 m=46 s=3
